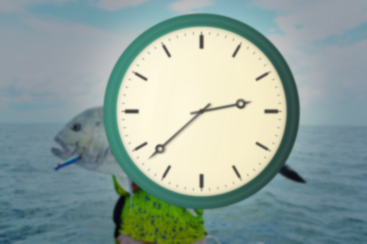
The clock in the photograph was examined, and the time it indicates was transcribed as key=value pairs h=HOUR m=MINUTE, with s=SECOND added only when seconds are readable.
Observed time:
h=2 m=38
